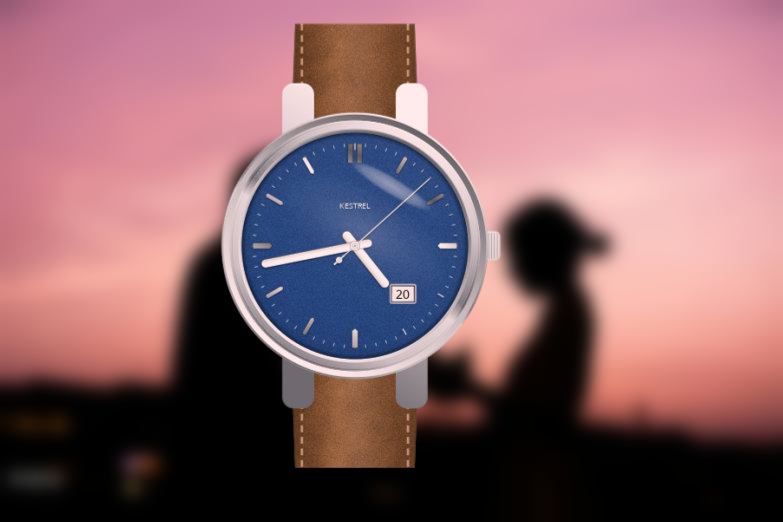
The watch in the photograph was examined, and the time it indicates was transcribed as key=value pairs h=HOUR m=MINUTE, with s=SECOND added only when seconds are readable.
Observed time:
h=4 m=43 s=8
